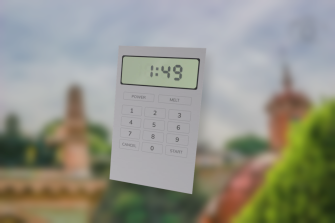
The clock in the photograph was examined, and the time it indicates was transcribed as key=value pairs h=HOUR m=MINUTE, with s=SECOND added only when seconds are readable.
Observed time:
h=1 m=49
